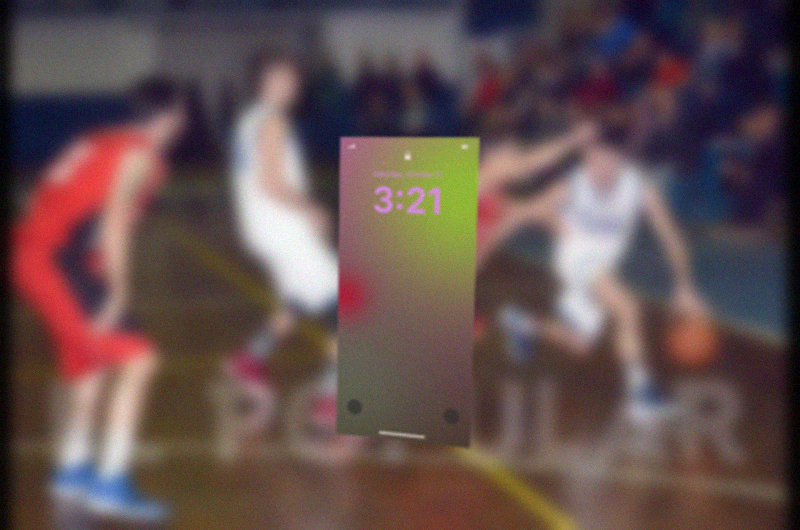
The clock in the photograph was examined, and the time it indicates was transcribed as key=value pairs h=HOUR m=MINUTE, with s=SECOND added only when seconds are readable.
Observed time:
h=3 m=21
